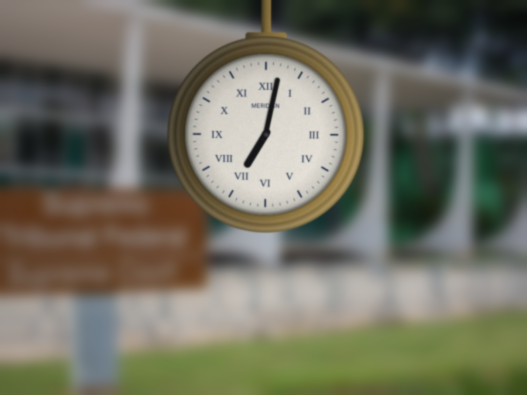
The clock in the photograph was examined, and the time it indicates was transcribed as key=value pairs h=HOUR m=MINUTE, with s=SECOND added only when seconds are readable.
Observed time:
h=7 m=2
